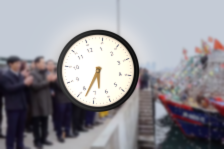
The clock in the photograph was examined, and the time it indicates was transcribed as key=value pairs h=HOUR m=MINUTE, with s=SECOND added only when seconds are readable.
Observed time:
h=6 m=38
